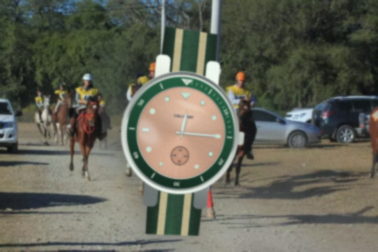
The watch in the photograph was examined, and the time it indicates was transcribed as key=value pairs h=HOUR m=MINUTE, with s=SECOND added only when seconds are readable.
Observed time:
h=12 m=15
